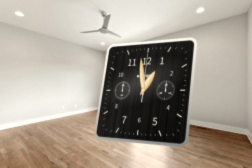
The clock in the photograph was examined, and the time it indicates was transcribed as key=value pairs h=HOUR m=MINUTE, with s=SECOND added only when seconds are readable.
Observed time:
h=12 m=58
